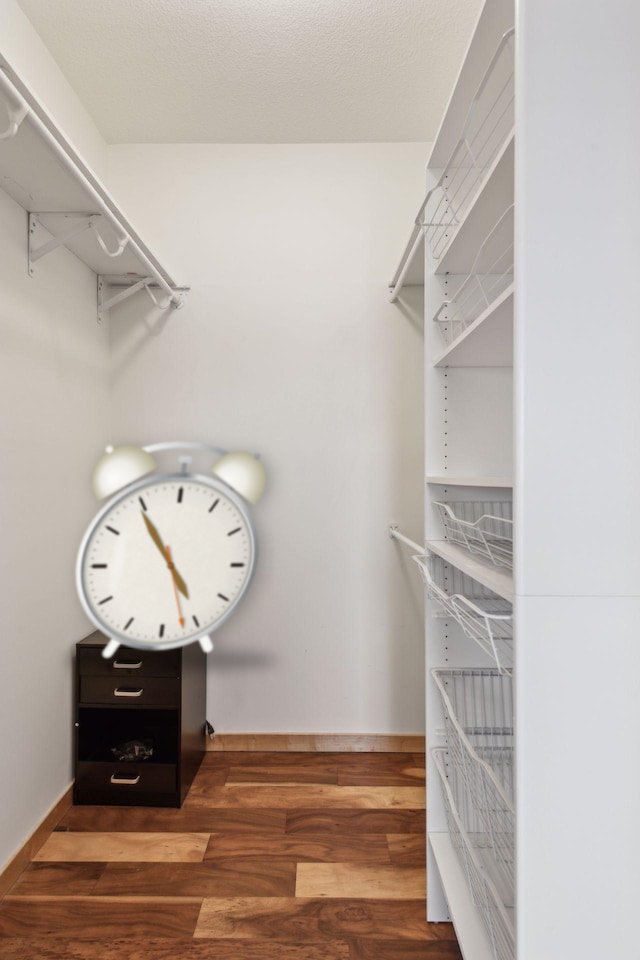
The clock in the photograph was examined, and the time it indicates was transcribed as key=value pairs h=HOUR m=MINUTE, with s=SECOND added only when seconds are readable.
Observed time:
h=4 m=54 s=27
